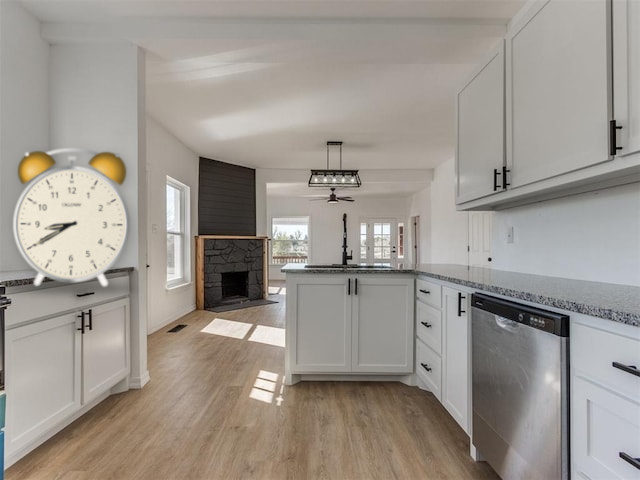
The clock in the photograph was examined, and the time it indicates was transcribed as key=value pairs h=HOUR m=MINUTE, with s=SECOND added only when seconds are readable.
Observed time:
h=8 m=40
